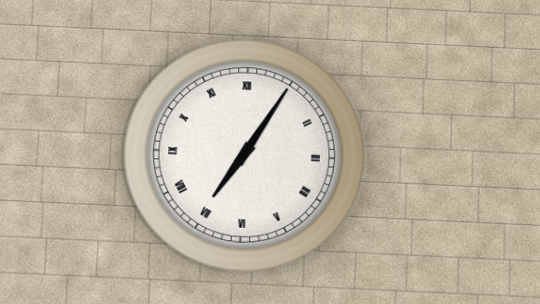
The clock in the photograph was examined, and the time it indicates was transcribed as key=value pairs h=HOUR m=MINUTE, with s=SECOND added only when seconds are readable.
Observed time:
h=7 m=5
